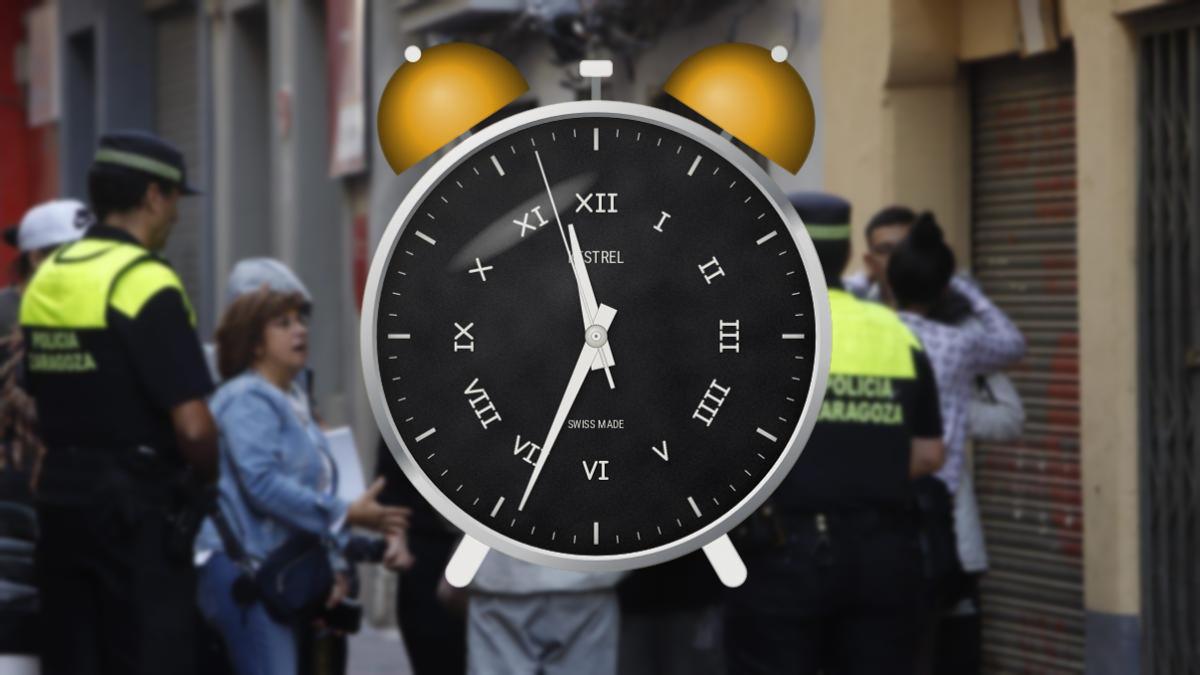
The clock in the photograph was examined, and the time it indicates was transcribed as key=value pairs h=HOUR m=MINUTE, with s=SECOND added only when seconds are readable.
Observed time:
h=11 m=33 s=57
